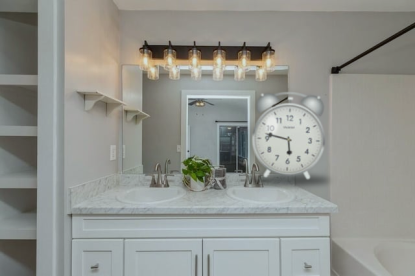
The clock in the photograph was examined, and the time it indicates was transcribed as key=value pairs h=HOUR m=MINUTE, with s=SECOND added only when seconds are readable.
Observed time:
h=5 m=47
